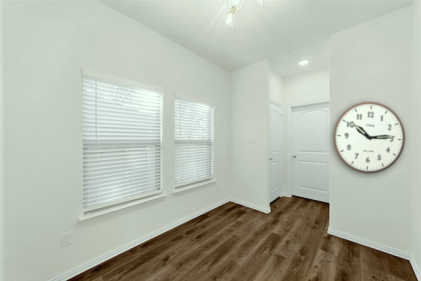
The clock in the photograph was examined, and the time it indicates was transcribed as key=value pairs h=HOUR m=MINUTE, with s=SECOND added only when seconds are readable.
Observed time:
h=10 m=14
